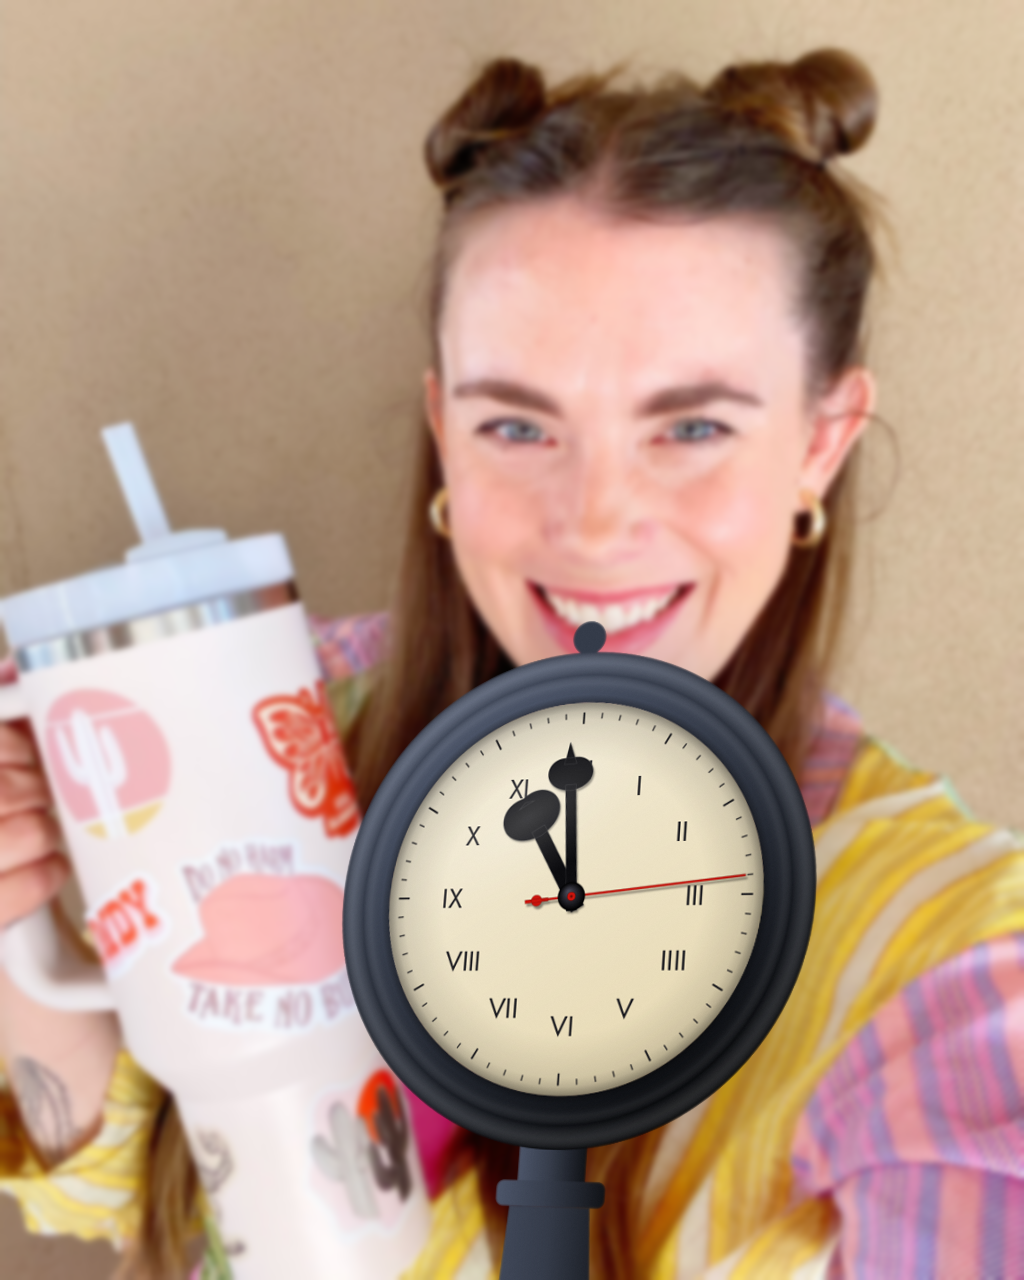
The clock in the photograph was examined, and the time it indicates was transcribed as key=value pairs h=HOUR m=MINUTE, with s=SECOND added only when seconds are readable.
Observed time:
h=10 m=59 s=14
